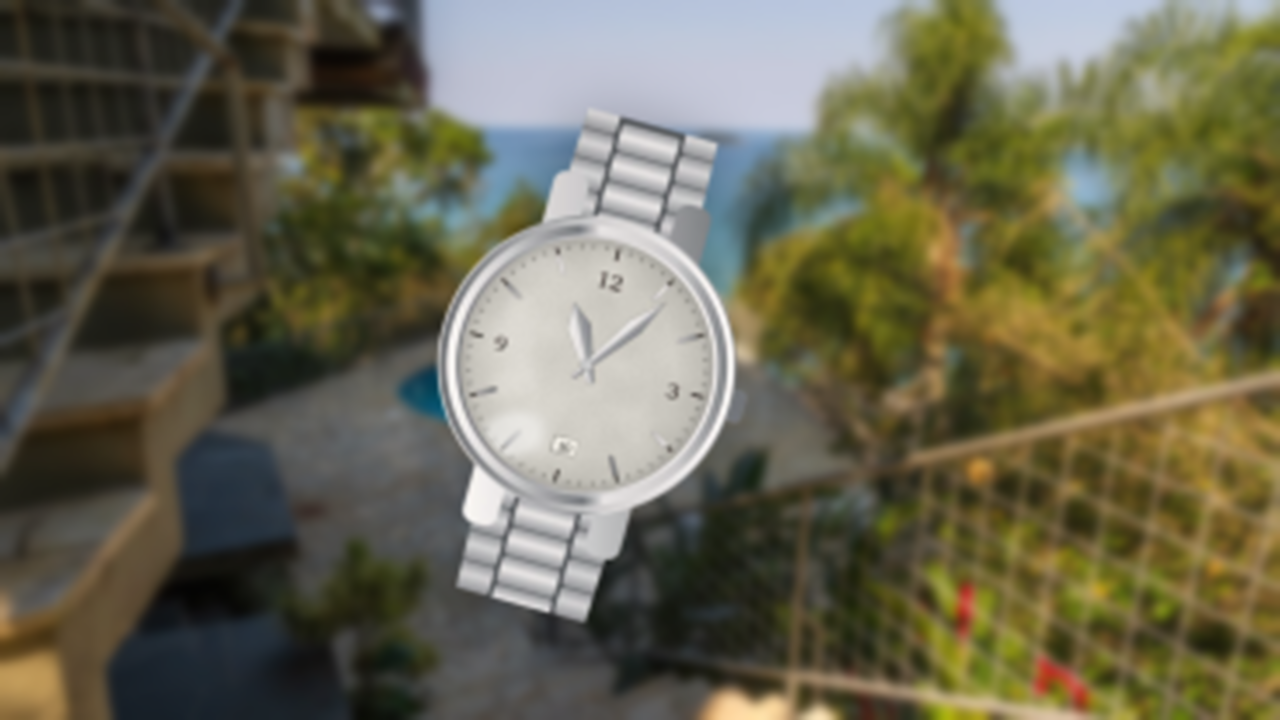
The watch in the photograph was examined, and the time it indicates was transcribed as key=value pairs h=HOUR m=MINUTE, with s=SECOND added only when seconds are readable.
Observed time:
h=11 m=6
